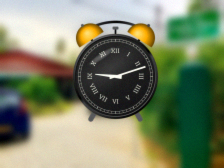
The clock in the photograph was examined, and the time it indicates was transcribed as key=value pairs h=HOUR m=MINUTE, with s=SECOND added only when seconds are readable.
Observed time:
h=9 m=12
